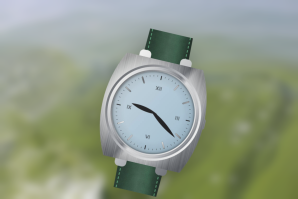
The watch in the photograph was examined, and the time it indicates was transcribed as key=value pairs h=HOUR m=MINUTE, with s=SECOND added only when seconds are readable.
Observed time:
h=9 m=21
